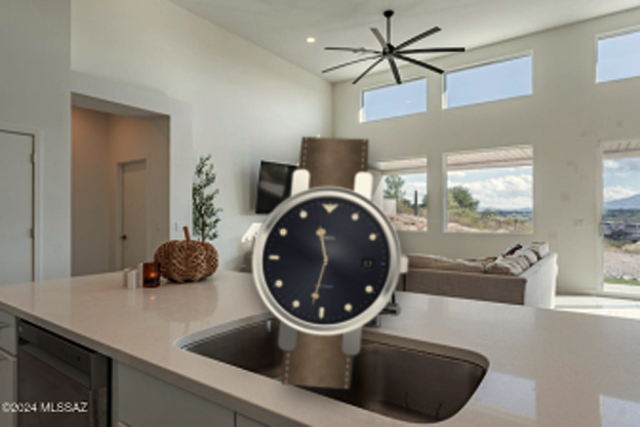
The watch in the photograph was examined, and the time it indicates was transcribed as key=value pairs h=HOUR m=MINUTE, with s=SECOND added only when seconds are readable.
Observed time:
h=11 m=32
